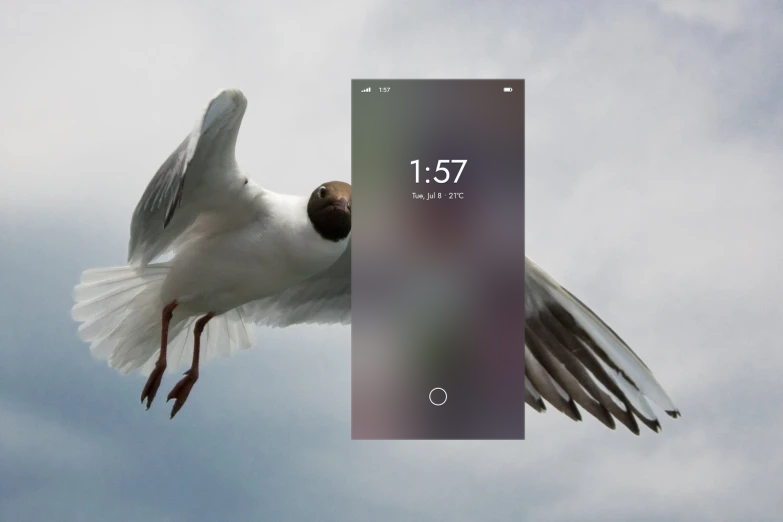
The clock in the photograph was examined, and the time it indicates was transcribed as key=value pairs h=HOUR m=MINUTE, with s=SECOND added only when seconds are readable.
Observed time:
h=1 m=57
